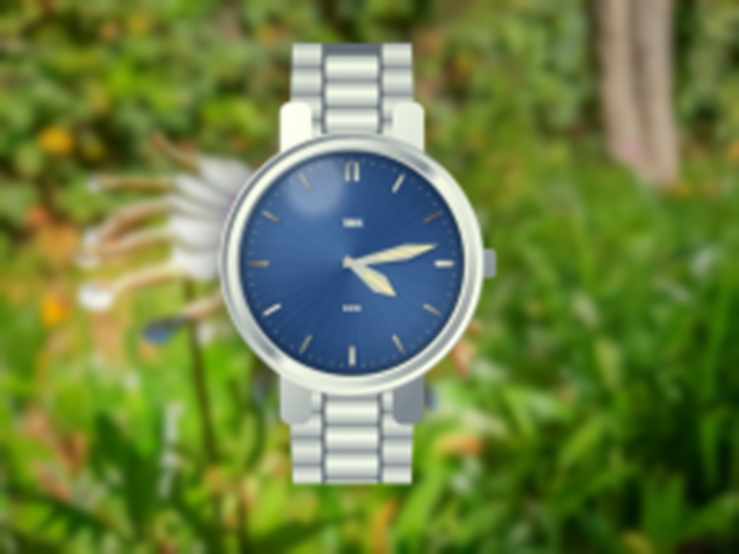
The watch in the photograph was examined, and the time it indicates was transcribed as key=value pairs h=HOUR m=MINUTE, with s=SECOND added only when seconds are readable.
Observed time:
h=4 m=13
